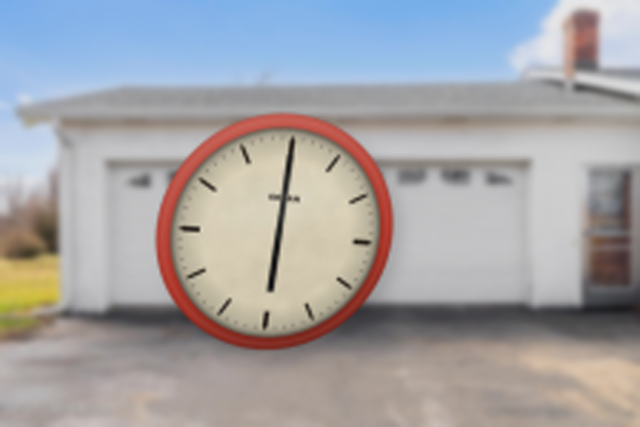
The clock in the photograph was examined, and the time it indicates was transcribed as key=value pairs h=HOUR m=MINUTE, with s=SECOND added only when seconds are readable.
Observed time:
h=6 m=0
